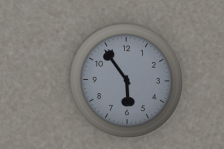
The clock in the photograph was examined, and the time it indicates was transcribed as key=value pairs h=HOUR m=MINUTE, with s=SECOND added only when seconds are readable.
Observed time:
h=5 m=54
